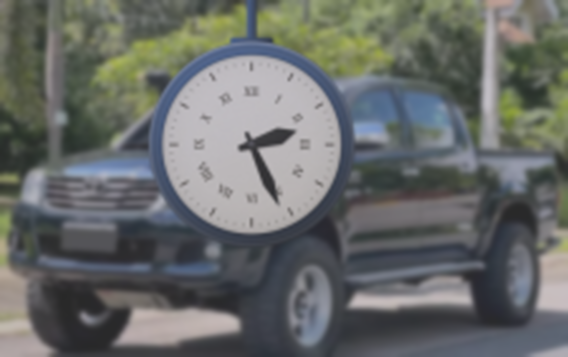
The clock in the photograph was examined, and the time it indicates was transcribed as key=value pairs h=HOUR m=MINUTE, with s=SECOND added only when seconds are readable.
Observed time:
h=2 m=26
